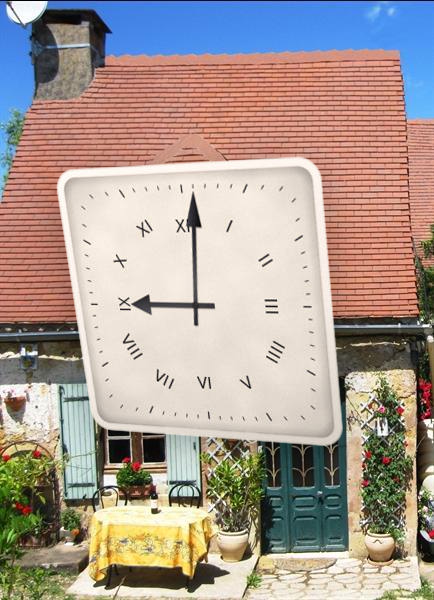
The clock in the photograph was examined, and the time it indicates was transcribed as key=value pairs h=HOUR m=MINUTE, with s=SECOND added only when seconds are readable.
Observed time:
h=9 m=1
